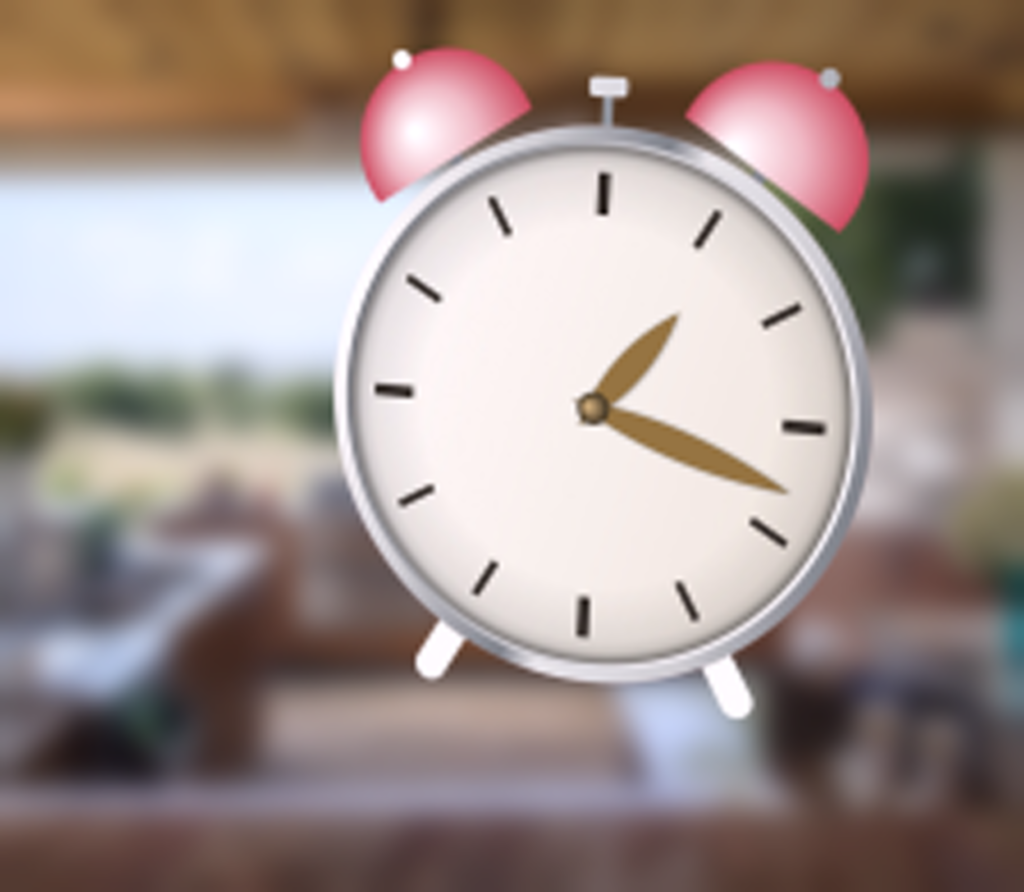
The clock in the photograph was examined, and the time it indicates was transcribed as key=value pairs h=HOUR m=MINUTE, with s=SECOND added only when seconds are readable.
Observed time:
h=1 m=18
